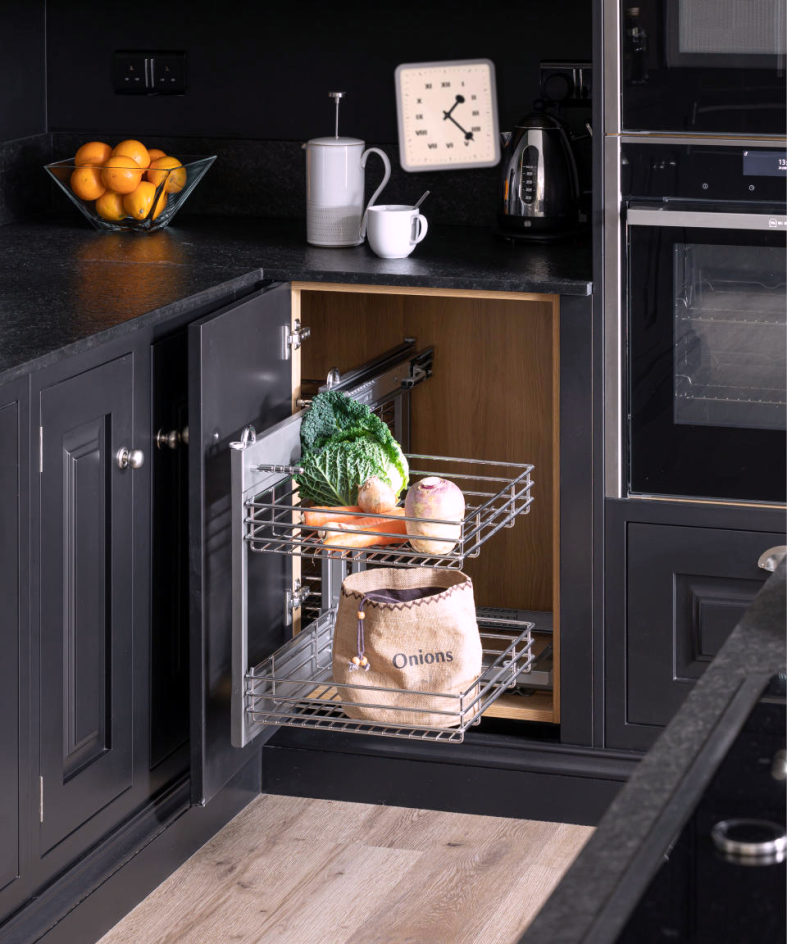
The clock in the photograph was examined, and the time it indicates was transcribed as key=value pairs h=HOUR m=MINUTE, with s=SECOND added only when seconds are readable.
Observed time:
h=1 m=23
